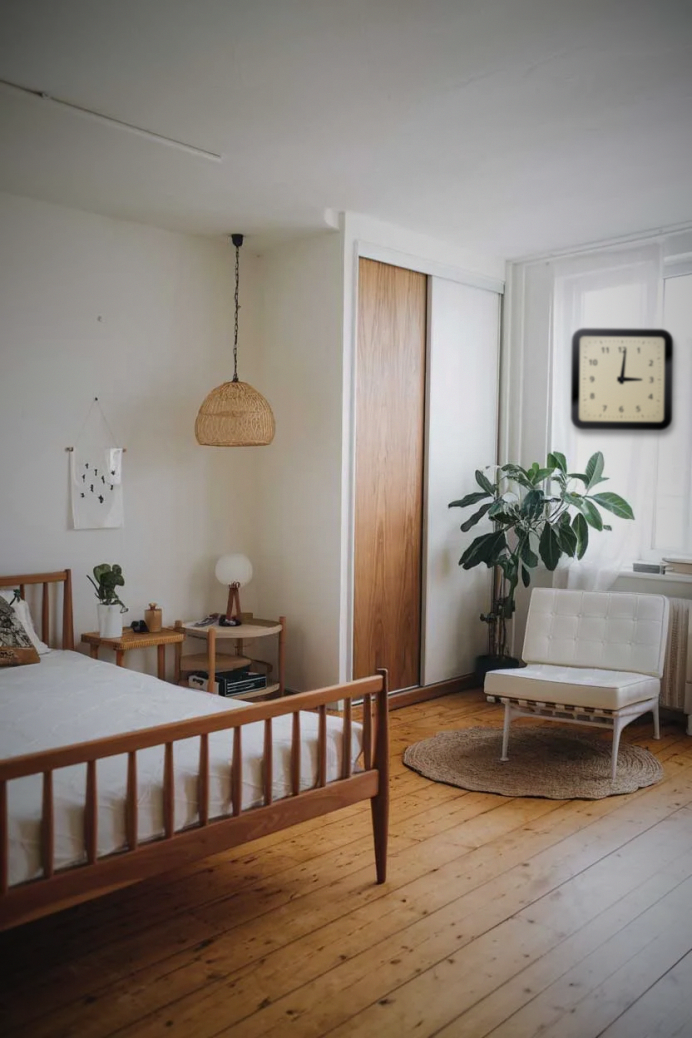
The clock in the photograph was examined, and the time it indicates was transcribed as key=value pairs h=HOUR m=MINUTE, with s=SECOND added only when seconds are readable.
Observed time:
h=3 m=1
